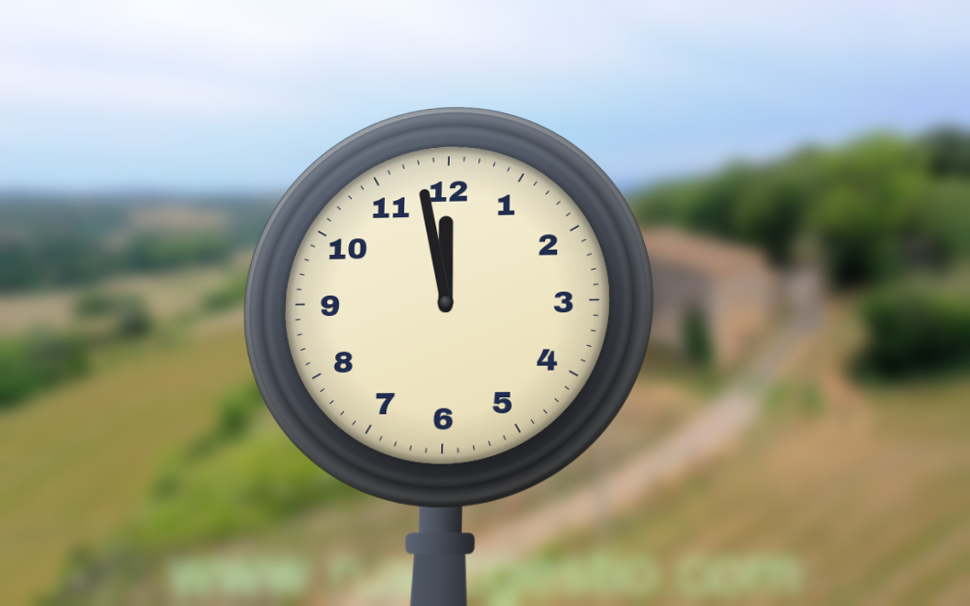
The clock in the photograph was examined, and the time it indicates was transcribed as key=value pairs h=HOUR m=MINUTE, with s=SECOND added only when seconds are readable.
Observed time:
h=11 m=58
